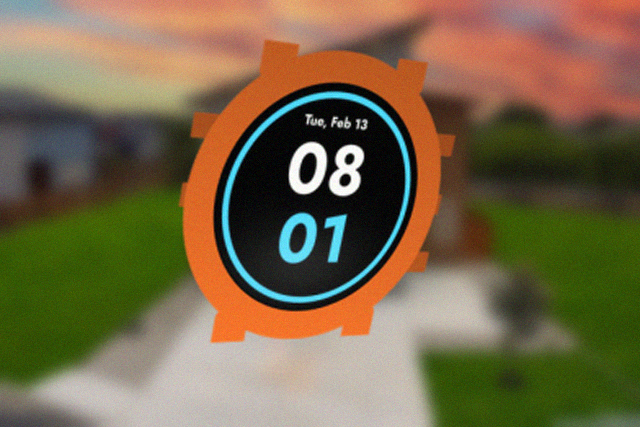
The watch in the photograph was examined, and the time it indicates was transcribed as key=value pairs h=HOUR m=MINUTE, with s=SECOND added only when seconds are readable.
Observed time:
h=8 m=1
